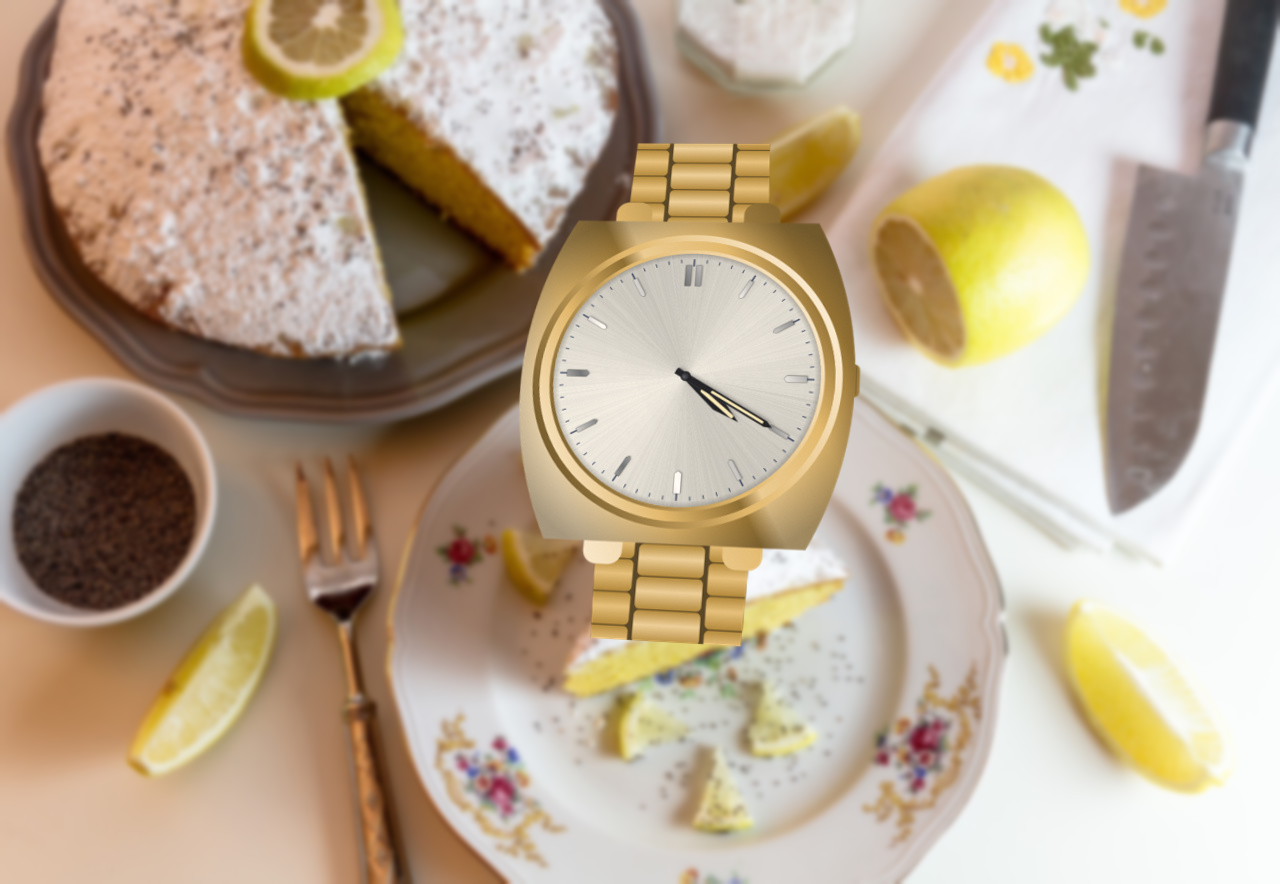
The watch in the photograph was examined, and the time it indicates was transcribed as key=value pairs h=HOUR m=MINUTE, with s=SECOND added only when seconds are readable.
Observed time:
h=4 m=20
